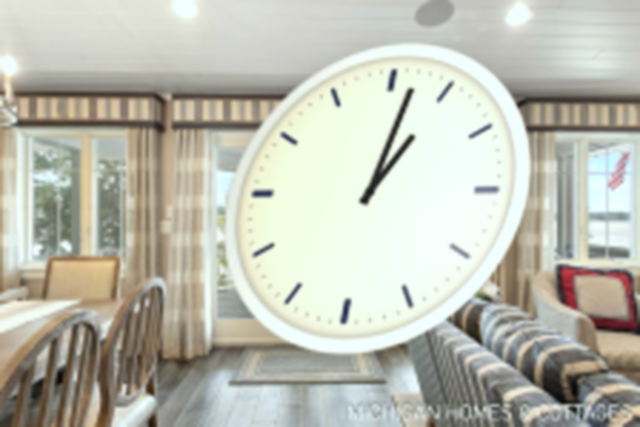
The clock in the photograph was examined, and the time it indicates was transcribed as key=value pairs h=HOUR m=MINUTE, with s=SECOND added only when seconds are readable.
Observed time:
h=1 m=2
